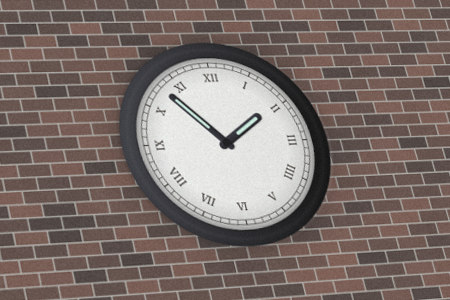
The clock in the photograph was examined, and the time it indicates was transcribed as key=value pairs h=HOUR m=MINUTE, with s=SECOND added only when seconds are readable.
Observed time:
h=1 m=53
